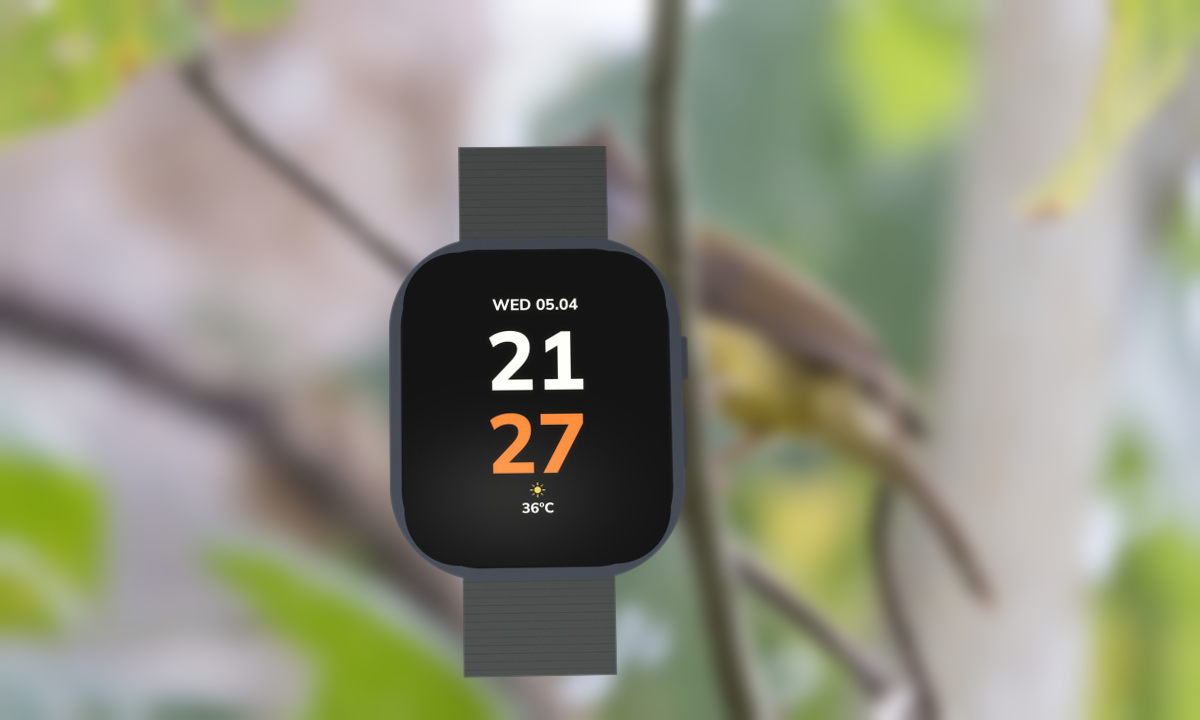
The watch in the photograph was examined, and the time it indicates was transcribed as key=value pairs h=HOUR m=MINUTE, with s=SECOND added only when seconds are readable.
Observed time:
h=21 m=27
